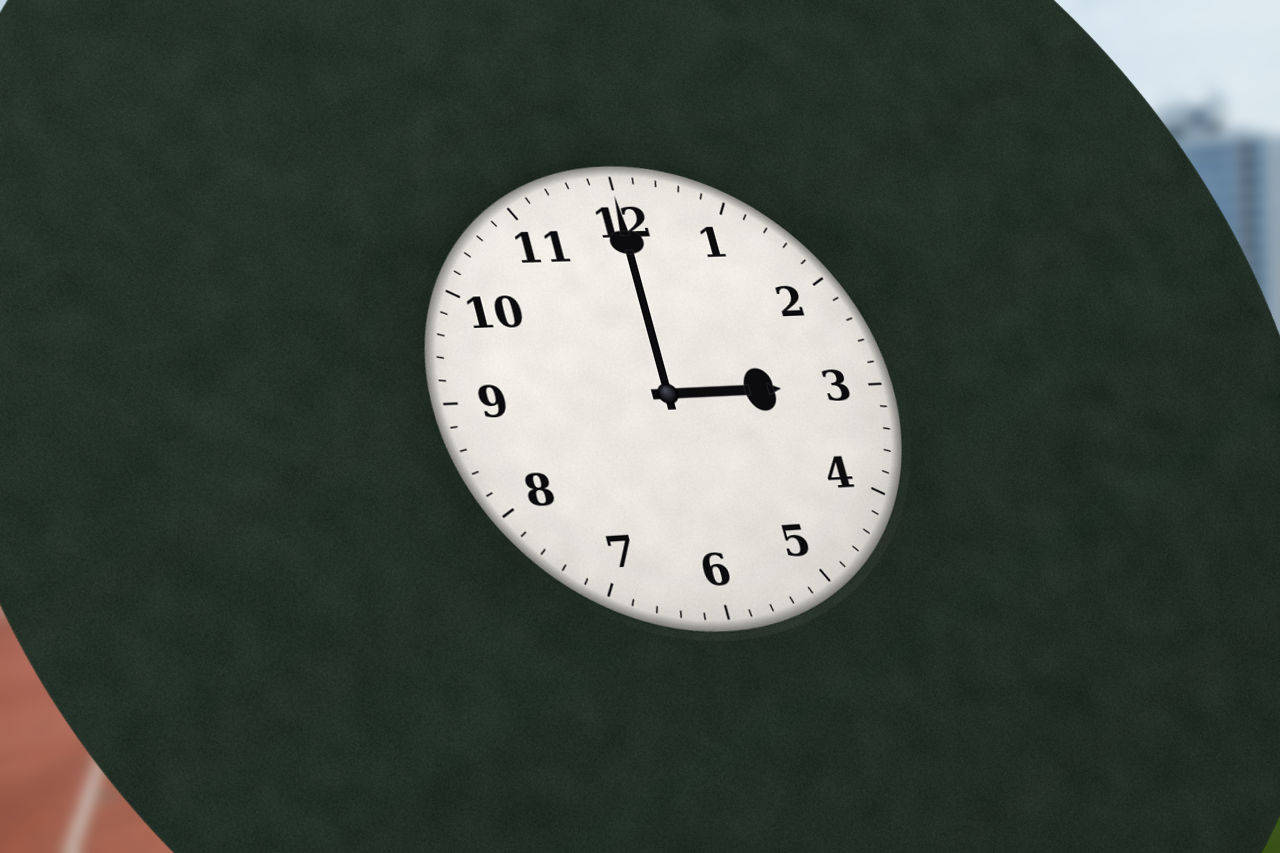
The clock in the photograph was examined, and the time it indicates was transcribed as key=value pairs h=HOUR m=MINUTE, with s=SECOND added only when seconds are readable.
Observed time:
h=3 m=0
